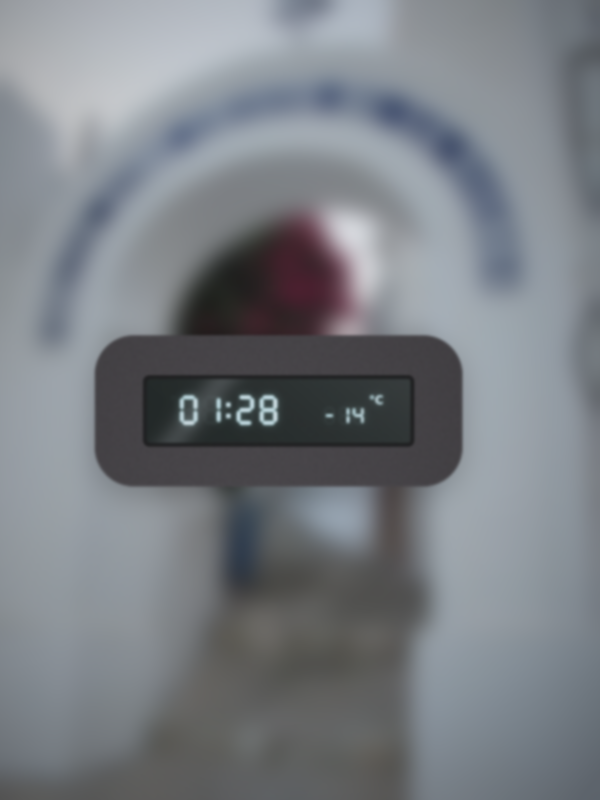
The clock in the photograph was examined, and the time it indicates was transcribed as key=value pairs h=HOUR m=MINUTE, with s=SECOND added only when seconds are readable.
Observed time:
h=1 m=28
